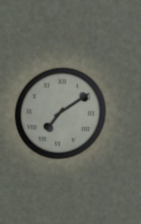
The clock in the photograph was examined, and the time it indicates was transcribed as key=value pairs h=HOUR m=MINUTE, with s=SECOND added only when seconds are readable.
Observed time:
h=7 m=9
